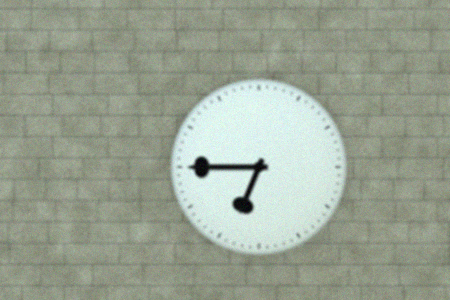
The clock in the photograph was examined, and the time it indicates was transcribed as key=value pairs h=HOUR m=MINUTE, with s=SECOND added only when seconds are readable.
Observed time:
h=6 m=45
